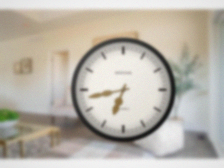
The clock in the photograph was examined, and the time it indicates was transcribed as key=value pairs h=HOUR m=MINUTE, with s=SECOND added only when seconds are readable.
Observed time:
h=6 m=43
